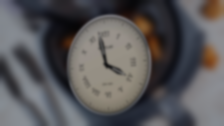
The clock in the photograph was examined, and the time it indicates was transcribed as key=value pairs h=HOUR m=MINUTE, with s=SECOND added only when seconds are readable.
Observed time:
h=3 m=58
